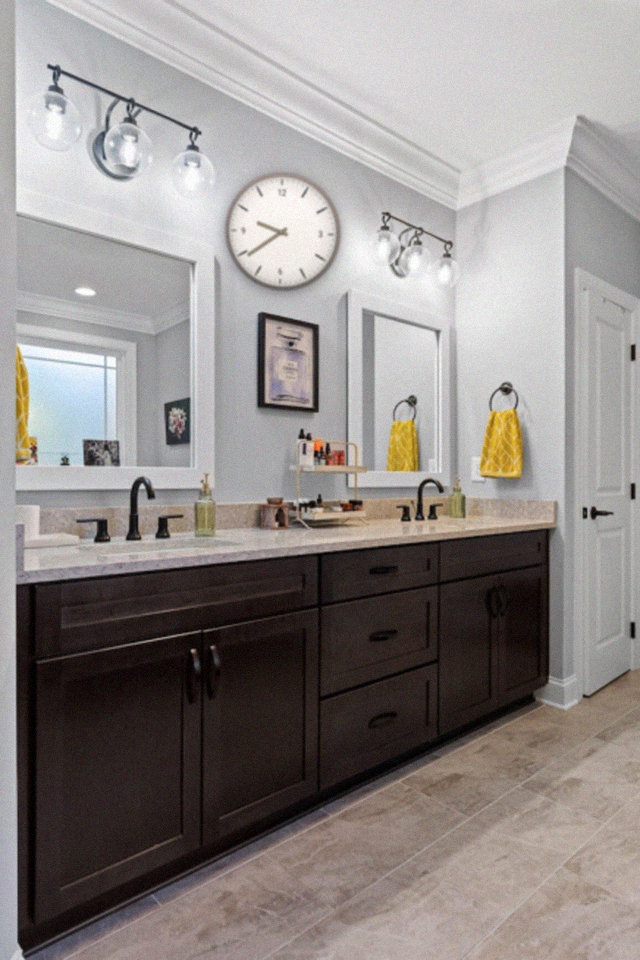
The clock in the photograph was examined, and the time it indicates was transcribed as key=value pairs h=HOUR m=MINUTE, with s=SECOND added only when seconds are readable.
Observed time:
h=9 m=39
